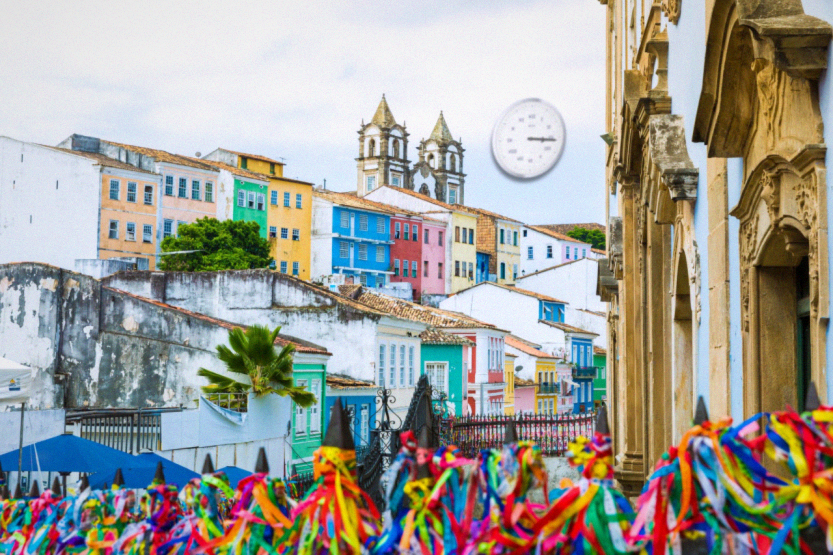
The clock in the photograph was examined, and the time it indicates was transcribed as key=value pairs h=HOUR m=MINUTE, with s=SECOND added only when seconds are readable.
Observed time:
h=3 m=16
